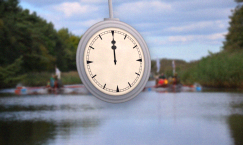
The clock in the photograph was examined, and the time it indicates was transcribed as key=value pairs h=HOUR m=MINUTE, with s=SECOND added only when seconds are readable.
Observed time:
h=12 m=0
